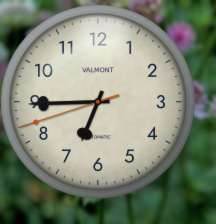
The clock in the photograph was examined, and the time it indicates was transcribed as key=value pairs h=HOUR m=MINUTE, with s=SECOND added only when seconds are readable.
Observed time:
h=6 m=44 s=42
